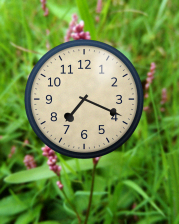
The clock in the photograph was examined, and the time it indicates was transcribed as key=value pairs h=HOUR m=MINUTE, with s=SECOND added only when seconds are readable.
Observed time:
h=7 m=19
